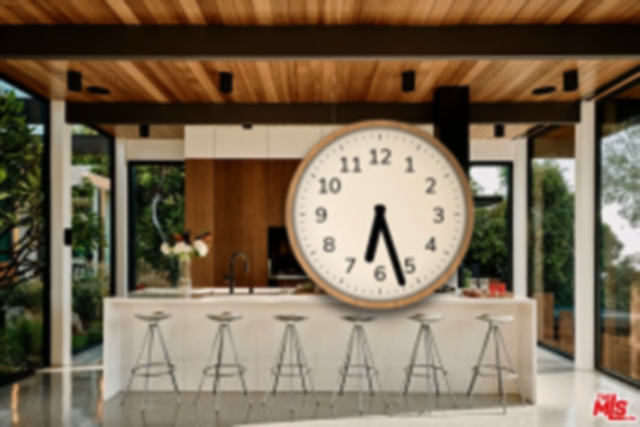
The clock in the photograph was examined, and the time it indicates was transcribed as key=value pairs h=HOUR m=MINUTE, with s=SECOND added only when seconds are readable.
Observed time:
h=6 m=27
